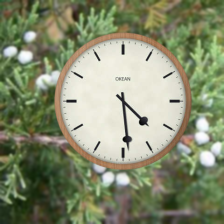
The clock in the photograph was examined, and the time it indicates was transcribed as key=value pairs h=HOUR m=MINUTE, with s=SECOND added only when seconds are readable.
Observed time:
h=4 m=29
